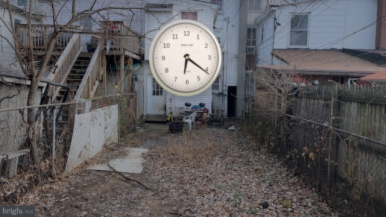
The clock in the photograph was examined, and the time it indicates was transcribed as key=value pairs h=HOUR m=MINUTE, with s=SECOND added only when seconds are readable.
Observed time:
h=6 m=21
